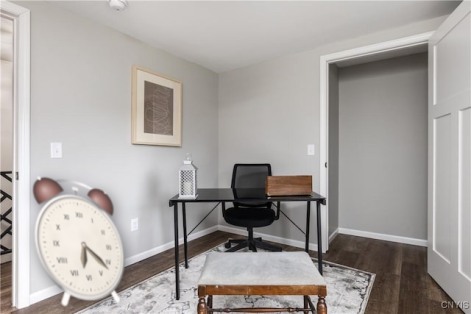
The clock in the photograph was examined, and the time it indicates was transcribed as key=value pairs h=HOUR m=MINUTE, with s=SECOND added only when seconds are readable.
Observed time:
h=6 m=22
